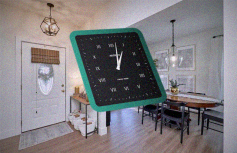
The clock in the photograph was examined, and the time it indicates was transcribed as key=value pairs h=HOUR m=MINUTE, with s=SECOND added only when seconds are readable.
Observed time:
h=1 m=2
